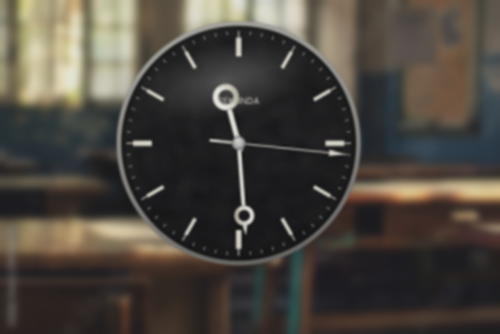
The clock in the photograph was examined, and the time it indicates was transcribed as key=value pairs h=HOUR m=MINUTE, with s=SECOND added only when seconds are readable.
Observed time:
h=11 m=29 s=16
